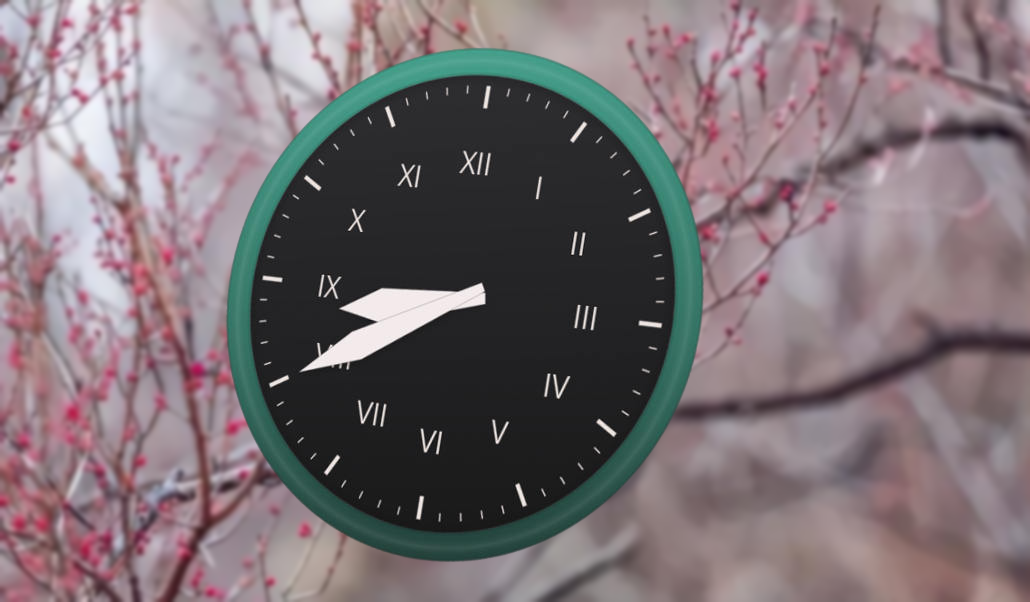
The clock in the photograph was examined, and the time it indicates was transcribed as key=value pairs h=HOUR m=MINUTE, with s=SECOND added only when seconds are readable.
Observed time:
h=8 m=40
